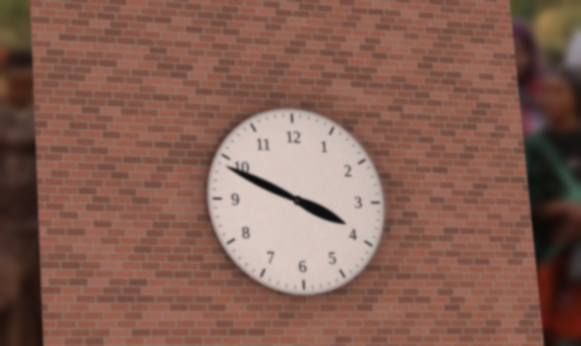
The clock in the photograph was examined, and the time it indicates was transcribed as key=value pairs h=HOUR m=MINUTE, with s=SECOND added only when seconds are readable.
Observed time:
h=3 m=49
